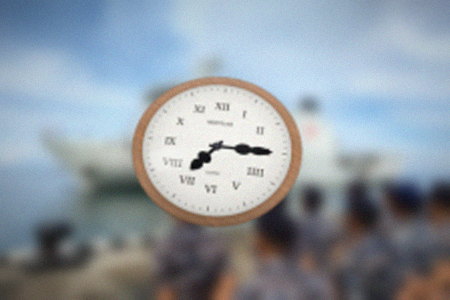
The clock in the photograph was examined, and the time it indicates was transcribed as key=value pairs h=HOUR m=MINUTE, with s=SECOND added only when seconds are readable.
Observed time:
h=7 m=15
